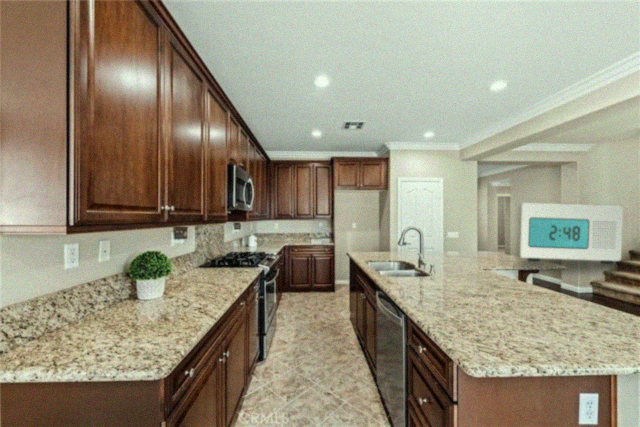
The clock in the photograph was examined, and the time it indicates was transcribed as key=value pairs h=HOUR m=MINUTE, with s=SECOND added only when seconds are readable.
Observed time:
h=2 m=48
